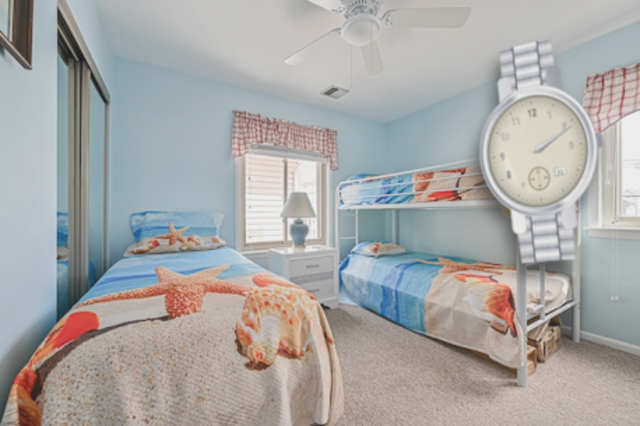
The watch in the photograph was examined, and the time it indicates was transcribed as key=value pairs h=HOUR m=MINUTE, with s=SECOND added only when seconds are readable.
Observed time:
h=2 m=11
